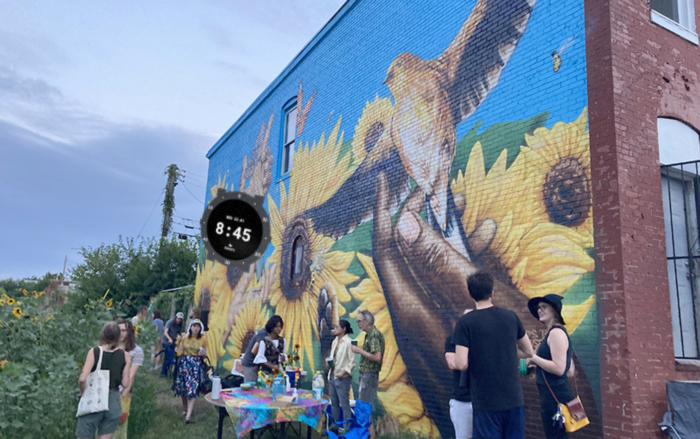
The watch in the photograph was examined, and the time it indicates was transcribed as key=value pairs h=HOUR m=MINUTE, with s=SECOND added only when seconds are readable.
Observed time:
h=8 m=45
